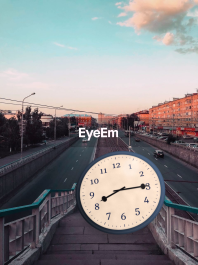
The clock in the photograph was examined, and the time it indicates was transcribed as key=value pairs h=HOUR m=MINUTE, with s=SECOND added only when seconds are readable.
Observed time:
h=8 m=15
